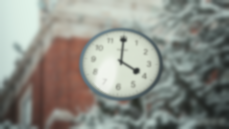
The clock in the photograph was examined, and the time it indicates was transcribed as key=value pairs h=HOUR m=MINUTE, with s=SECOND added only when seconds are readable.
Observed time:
h=4 m=0
